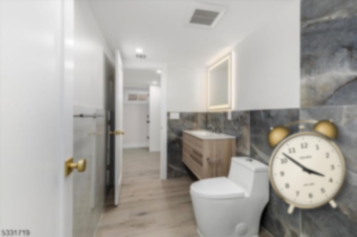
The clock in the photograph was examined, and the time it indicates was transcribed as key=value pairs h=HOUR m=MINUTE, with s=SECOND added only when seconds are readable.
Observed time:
h=3 m=52
